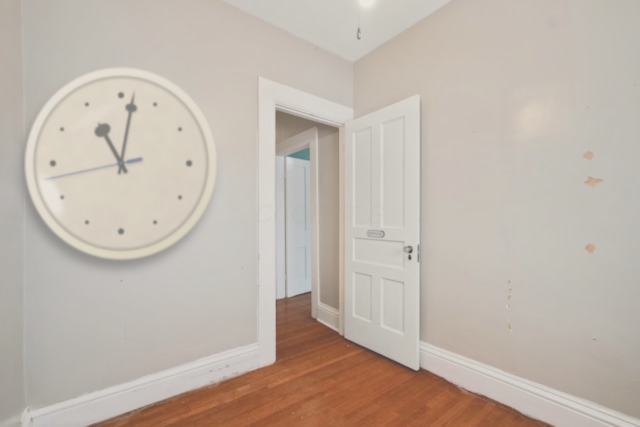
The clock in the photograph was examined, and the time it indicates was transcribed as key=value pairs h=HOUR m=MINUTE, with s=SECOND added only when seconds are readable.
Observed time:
h=11 m=1 s=43
